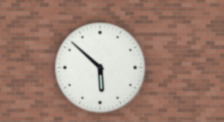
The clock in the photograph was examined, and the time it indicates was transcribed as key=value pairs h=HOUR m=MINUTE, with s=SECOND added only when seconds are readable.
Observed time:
h=5 m=52
